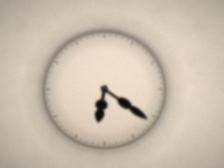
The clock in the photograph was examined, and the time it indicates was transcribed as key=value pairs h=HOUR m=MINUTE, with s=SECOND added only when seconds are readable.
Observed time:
h=6 m=21
